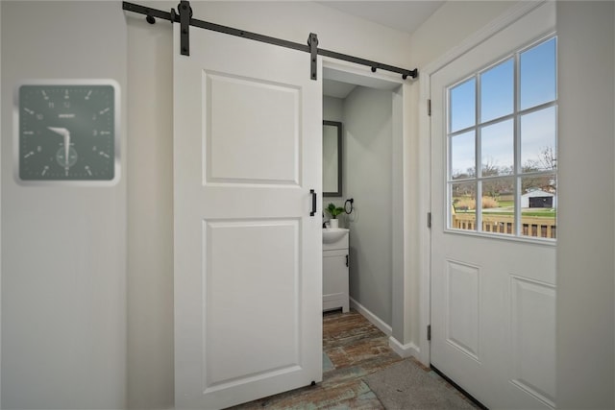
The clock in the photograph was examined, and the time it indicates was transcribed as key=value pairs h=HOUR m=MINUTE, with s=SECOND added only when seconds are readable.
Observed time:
h=9 m=30
